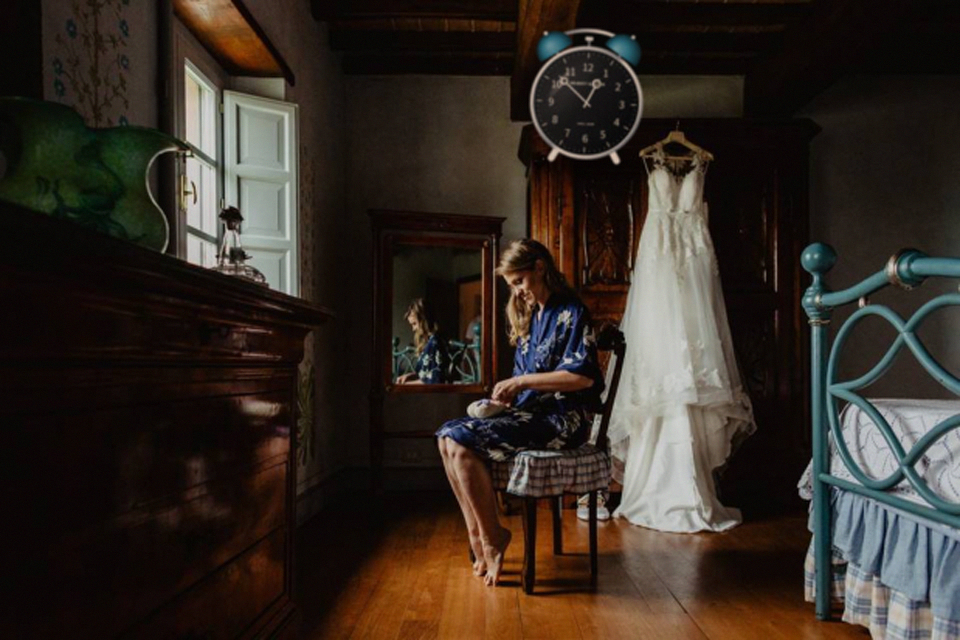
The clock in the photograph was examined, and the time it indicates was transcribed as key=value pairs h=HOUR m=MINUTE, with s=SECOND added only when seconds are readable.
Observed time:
h=12 m=52
